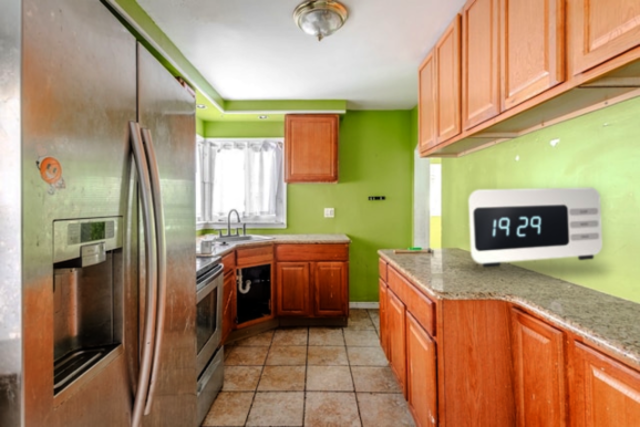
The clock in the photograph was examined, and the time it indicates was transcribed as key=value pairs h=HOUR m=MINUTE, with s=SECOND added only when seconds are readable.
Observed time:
h=19 m=29
